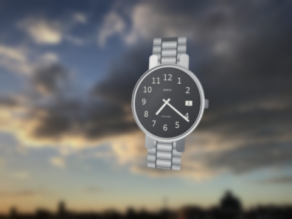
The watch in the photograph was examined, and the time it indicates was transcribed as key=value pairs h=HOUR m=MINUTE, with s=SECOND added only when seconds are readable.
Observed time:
h=7 m=21
